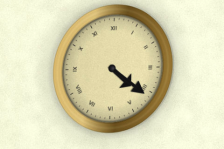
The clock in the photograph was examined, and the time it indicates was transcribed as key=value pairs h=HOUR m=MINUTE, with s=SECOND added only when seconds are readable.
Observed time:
h=4 m=21
